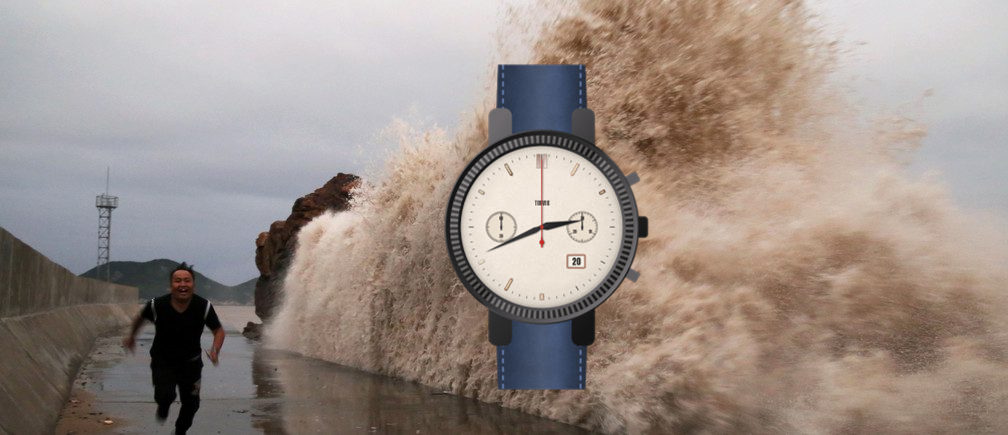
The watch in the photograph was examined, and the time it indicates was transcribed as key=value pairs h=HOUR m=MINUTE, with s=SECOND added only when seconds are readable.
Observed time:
h=2 m=41
